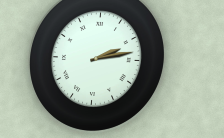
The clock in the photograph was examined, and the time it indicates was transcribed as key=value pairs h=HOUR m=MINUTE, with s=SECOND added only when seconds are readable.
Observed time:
h=2 m=13
